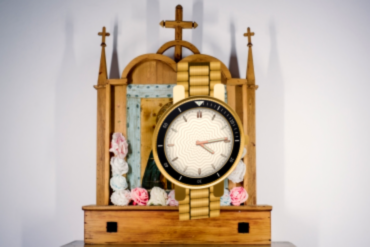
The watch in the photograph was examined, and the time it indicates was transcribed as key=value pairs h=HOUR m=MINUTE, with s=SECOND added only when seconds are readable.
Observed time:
h=4 m=14
